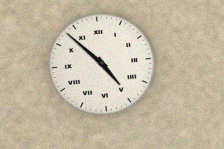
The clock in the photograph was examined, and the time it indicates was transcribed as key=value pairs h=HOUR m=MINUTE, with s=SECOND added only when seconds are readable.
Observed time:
h=4 m=53
